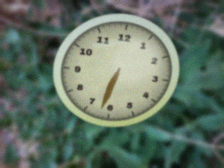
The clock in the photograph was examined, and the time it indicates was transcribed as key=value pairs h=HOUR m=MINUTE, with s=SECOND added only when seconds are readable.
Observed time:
h=6 m=32
